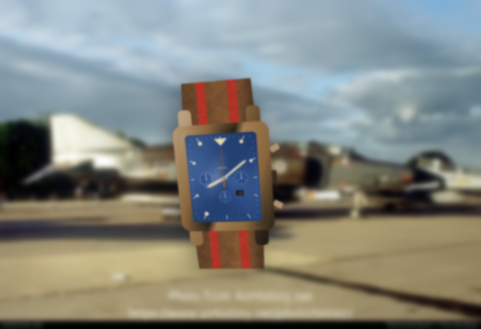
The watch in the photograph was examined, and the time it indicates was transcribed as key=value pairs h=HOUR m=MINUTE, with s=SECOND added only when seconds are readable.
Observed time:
h=8 m=9
